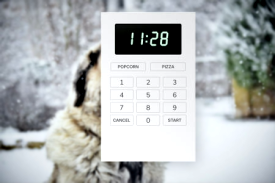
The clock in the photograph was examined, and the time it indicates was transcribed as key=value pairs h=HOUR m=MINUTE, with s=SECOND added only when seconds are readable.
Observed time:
h=11 m=28
